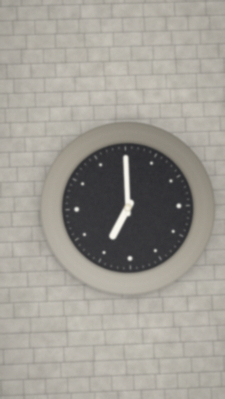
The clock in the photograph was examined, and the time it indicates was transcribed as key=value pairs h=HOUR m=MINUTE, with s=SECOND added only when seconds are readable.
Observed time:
h=7 m=0
